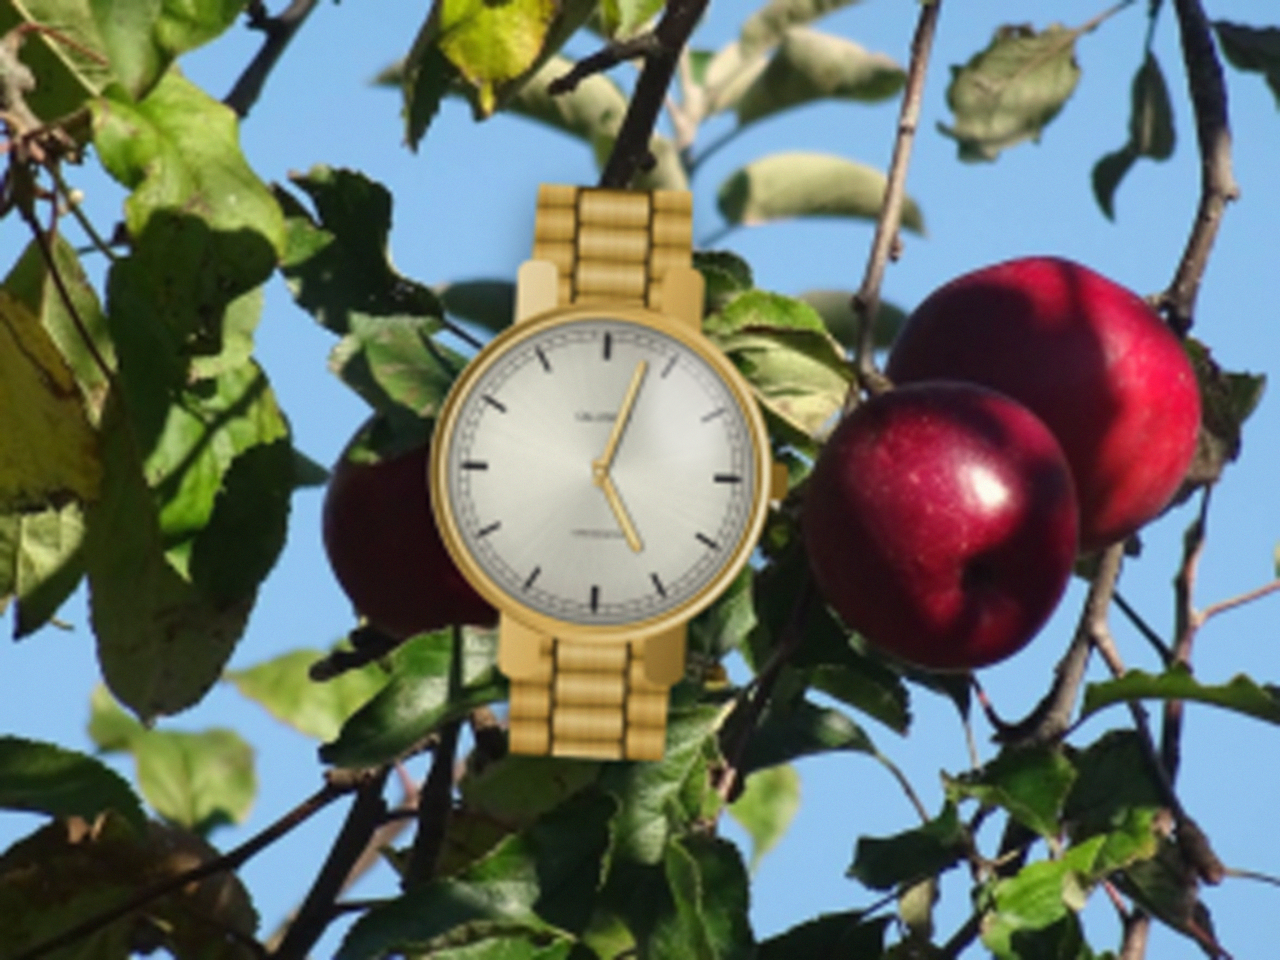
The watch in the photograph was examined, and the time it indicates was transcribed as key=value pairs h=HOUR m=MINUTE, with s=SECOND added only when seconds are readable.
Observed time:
h=5 m=3
